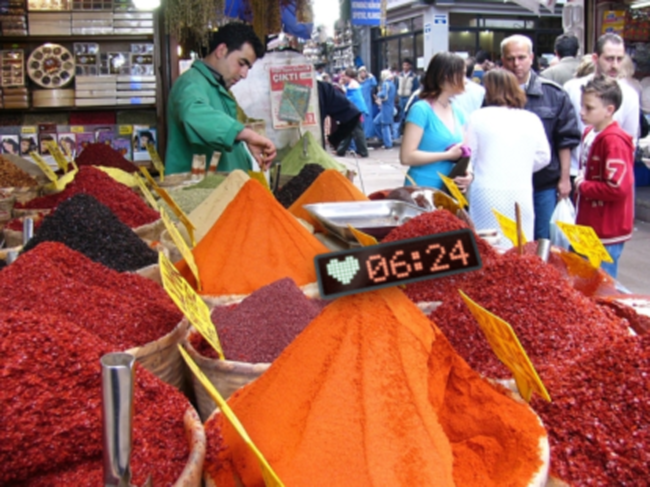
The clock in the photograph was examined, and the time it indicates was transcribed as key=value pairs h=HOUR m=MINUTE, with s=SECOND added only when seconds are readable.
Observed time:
h=6 m=24
